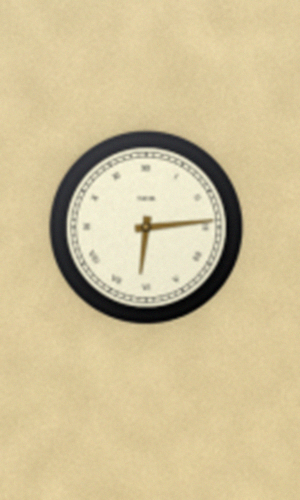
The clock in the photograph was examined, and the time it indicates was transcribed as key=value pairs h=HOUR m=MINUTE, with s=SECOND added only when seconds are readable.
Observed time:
h=6 m=14
